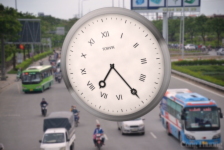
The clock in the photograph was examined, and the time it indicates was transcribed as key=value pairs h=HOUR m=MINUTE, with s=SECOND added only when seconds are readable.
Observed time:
h=7 m=25
